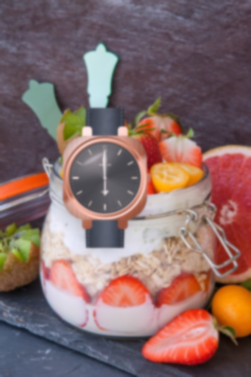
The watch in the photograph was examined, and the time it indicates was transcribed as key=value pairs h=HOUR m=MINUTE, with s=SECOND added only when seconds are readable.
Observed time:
h=6 m=0
